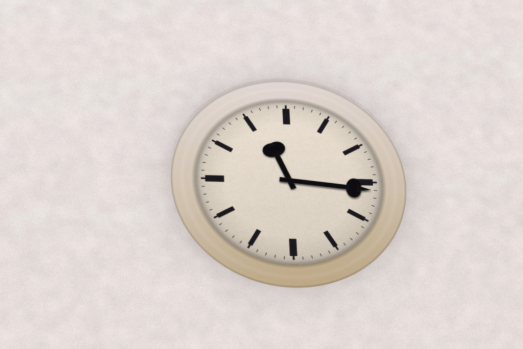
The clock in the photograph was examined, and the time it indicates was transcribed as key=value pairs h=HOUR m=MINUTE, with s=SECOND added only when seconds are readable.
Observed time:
h=11 m=16
